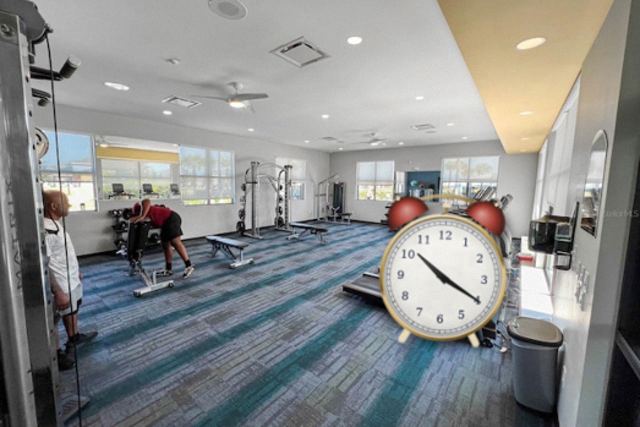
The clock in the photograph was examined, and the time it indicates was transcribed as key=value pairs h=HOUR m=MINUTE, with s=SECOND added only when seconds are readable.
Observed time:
h=10 m=20
